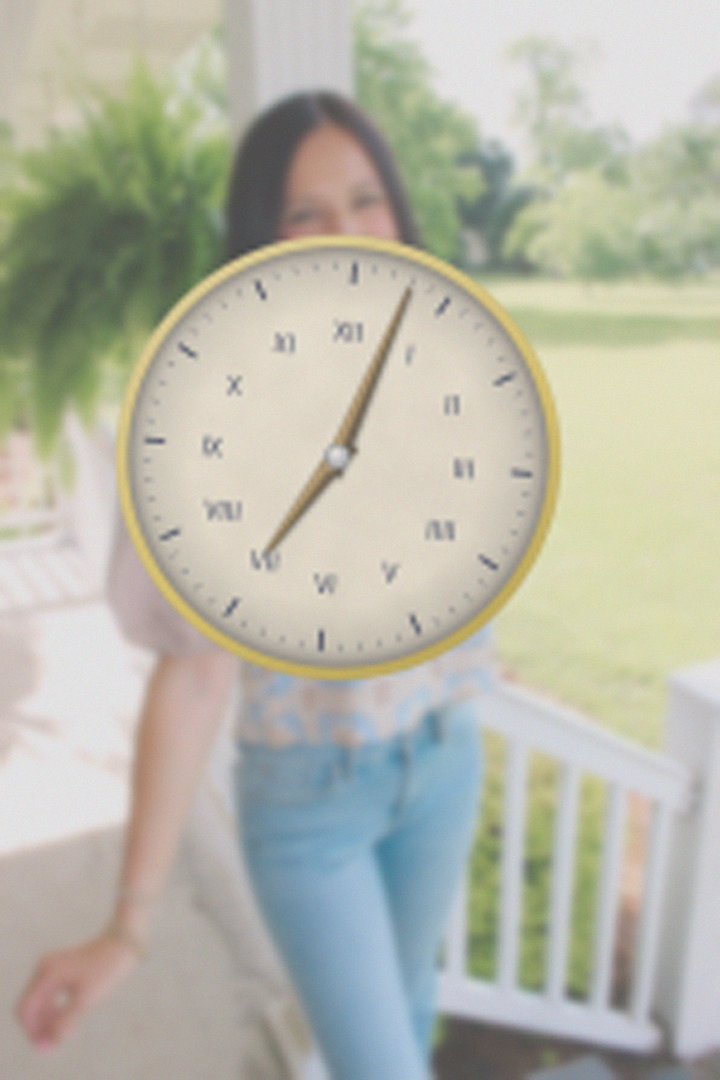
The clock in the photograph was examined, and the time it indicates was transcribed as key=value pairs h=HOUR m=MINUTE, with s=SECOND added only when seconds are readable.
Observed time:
h=7 m=3
